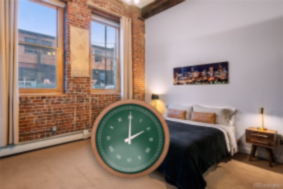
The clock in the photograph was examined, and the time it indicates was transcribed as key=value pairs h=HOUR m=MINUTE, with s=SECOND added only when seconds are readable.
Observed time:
h=2 m=0
